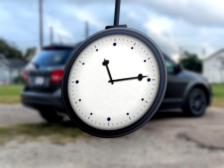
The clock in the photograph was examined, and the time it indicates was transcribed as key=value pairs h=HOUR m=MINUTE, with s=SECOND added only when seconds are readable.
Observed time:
h=11 m=14
